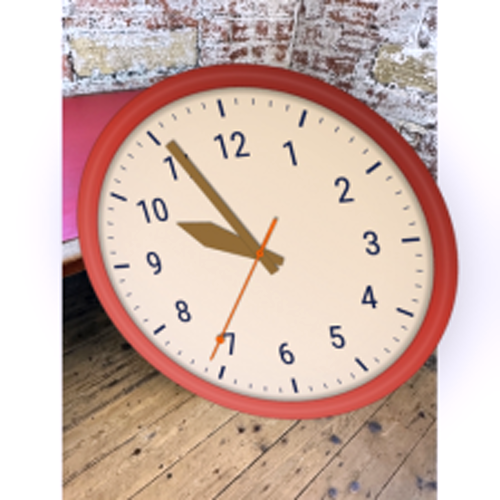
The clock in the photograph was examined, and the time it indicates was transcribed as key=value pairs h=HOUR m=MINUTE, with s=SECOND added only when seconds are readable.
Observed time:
h=9 m=55 s=36
